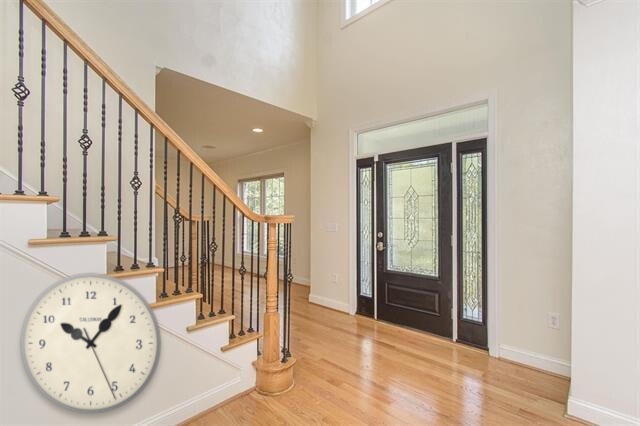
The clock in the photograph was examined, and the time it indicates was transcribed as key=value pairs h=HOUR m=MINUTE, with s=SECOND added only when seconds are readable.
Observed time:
h=10 m=6 s=26
